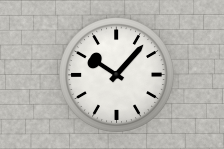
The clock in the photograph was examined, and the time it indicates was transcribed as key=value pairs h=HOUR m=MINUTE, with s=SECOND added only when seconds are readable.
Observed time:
h=10 m=7
